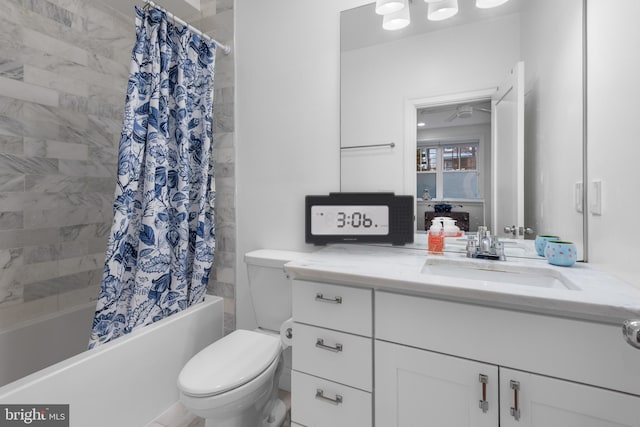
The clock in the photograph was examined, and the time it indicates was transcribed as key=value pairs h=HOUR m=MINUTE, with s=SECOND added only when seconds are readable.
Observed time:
h=3 m=6
